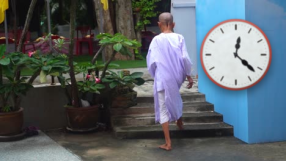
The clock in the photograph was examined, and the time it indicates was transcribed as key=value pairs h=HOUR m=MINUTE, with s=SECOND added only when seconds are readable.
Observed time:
h=12 m=22
